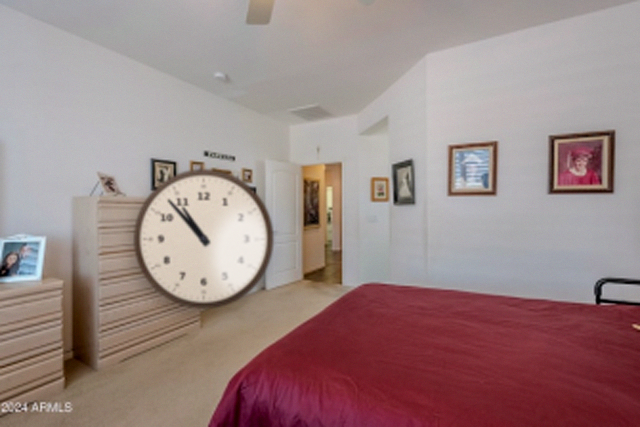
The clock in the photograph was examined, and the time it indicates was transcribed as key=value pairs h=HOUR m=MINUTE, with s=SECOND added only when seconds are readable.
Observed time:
h=10 m=53
